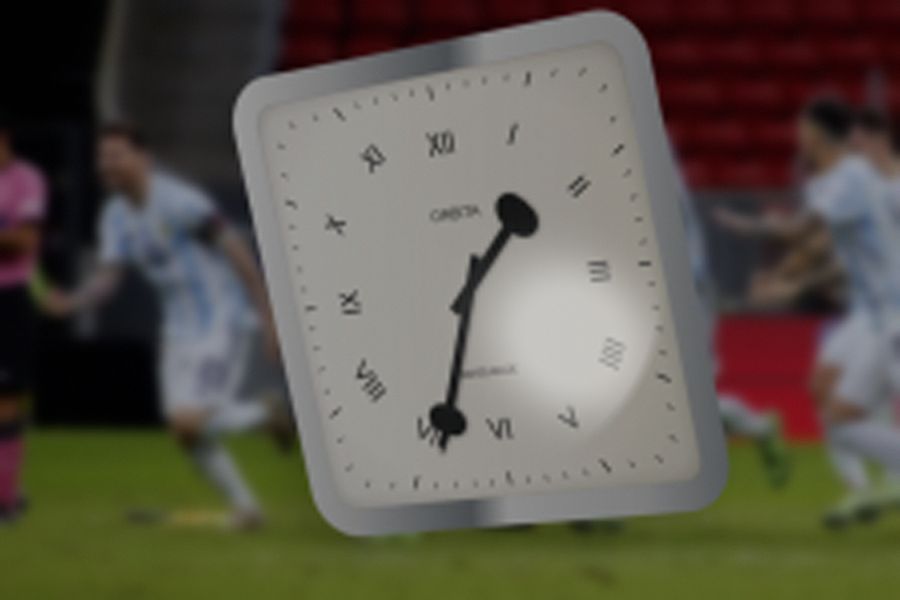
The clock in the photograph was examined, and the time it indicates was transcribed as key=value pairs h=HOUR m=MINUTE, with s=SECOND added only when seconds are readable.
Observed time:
h=1 m=34
